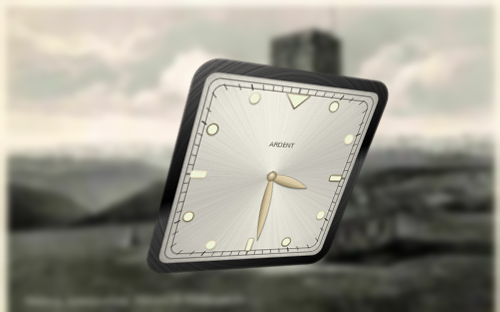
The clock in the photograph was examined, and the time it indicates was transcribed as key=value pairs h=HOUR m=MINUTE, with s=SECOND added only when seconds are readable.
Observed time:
h=3 m=29
